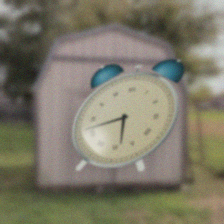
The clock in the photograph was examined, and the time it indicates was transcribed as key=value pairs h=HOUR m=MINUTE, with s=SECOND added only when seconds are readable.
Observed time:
h=5 m=42
